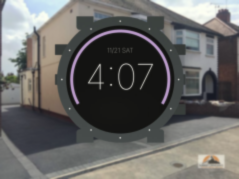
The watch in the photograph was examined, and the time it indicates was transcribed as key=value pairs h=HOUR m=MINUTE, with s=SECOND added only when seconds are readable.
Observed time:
h=4 m=7
